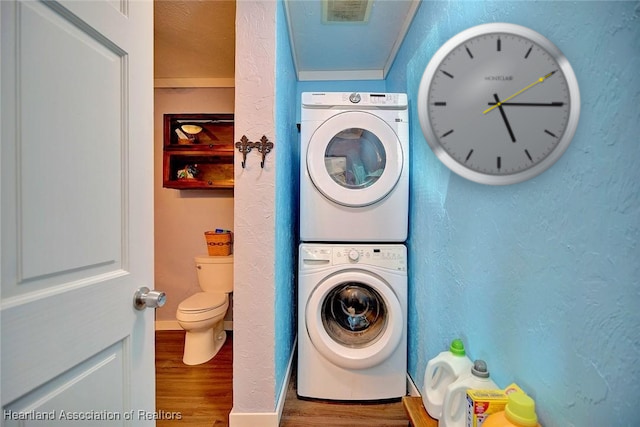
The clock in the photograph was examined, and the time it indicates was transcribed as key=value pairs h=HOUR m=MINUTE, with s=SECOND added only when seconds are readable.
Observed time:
h=5 m=15 s=10
